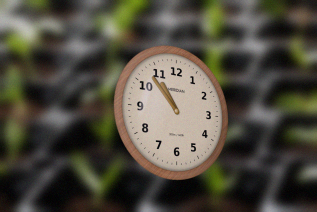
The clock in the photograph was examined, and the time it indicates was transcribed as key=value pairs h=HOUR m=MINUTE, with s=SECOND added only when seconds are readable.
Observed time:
h=10 m=53
